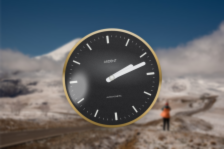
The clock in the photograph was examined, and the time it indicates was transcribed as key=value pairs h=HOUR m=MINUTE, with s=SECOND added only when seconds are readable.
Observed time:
h=2 m=12
